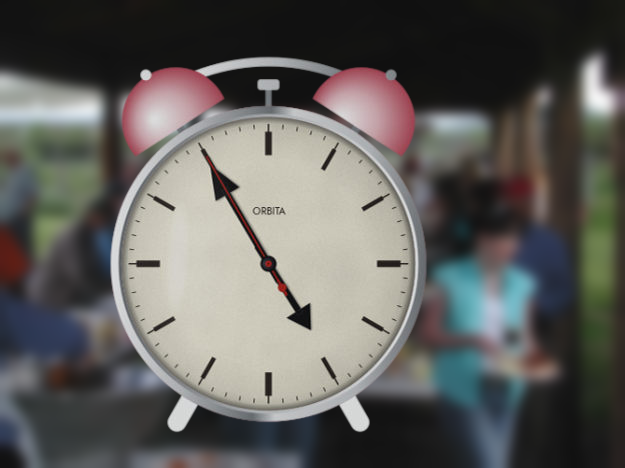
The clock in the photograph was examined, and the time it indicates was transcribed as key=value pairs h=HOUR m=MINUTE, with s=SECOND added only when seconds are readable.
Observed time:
h=4 m=54 s=55
